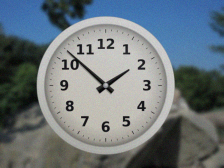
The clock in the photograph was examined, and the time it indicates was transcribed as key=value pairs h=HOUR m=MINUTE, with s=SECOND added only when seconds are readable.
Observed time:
h=1 m=52
